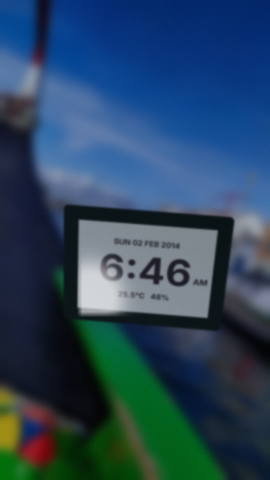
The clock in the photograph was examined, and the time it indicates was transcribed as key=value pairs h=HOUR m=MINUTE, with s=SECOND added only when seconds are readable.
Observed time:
h=6 m=46
